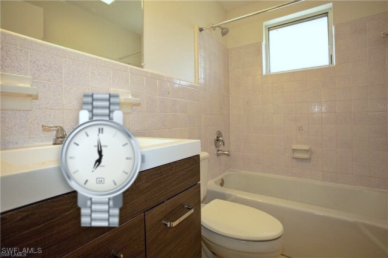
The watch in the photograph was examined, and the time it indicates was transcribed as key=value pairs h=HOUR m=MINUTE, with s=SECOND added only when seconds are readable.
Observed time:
h=6 m=59
